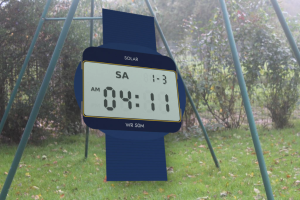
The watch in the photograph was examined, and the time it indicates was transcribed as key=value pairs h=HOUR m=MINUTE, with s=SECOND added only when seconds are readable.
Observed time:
h=4 m=11
